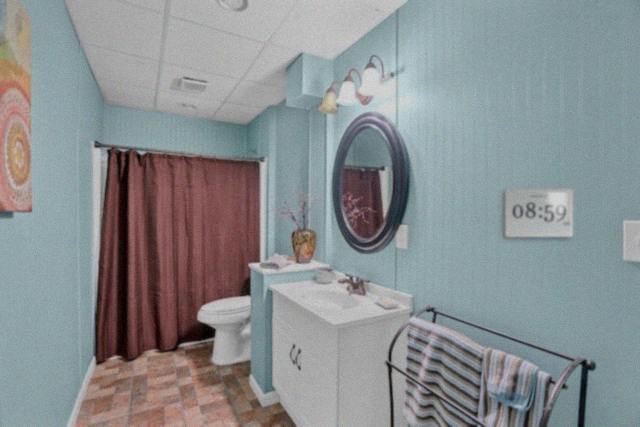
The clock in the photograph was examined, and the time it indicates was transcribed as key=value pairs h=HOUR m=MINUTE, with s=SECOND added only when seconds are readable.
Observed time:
h=8 m=59
